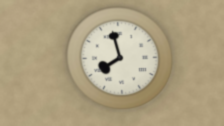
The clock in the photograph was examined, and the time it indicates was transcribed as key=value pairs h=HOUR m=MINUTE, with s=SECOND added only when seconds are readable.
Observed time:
h=7 m=58
